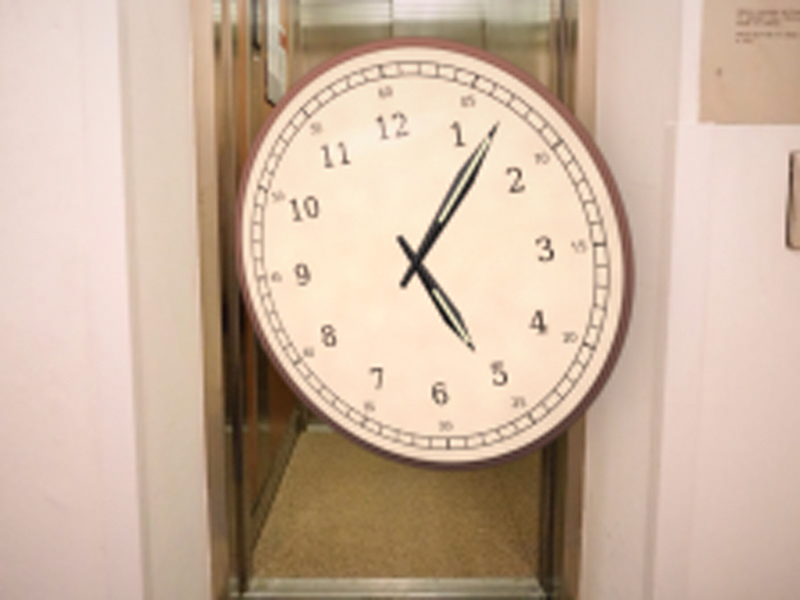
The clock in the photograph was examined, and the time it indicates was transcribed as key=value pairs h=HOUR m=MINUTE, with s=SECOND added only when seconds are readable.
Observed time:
h=5 m=7
